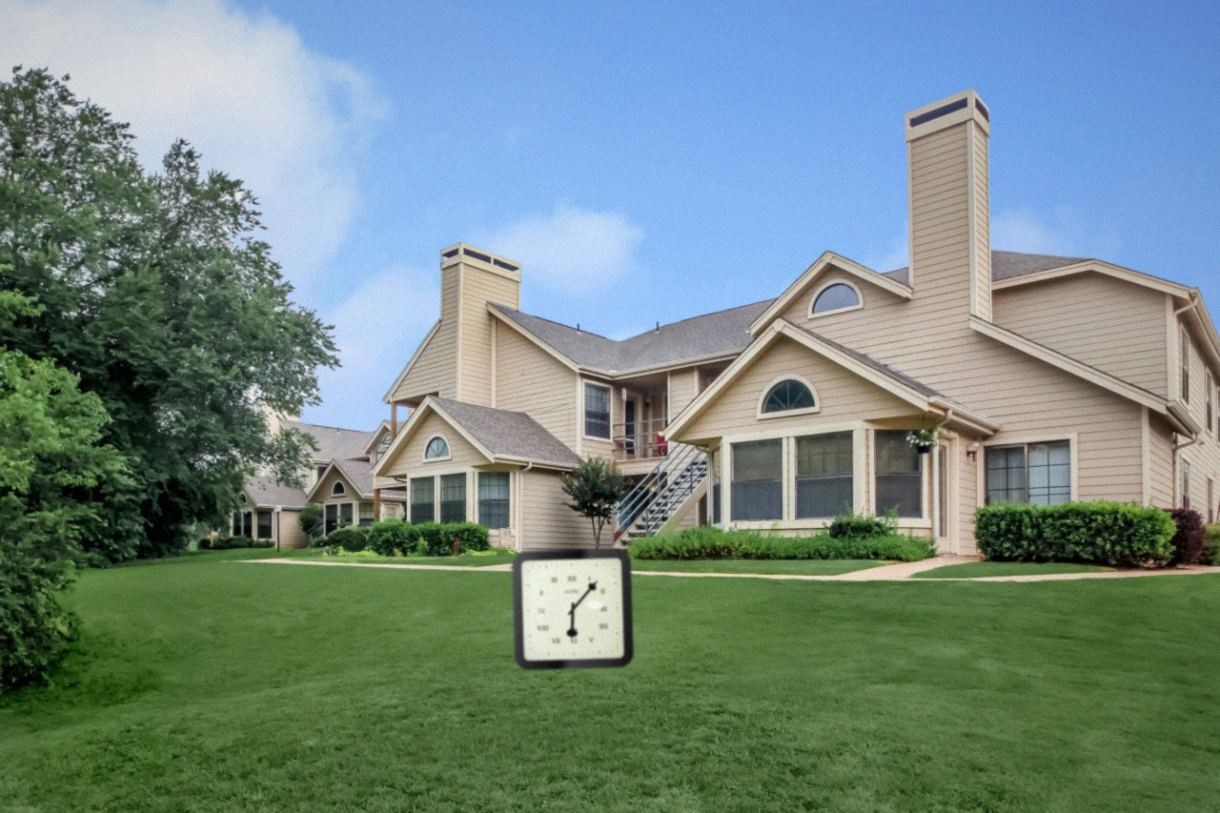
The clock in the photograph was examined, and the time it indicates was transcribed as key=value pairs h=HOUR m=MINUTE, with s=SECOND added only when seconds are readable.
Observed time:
h=6 m=7
